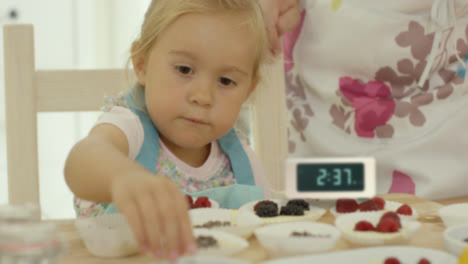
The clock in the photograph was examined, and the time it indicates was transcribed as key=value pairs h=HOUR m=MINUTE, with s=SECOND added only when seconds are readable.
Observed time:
h=2 m=37
